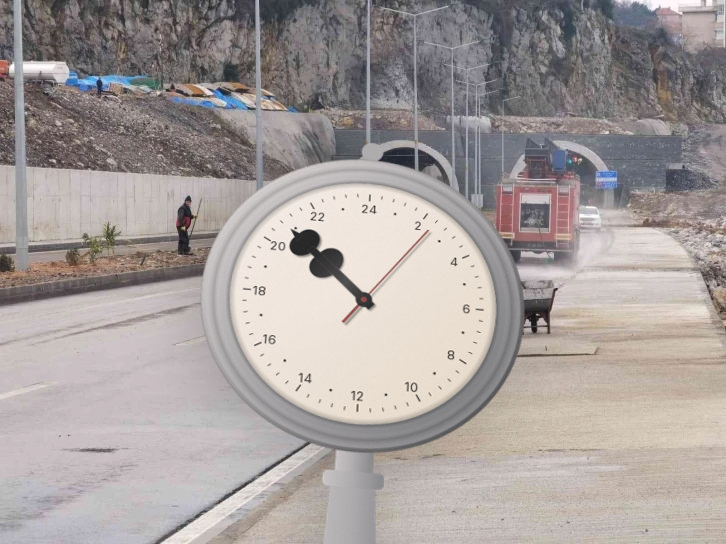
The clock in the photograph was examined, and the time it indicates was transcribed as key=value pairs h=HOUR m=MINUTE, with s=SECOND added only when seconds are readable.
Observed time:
h=20 m=52 s=6
